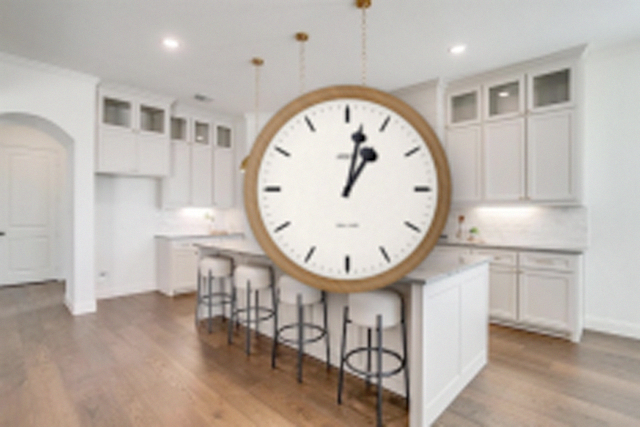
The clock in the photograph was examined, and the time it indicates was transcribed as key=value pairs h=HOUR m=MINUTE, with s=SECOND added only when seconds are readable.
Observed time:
h=1 m=2
